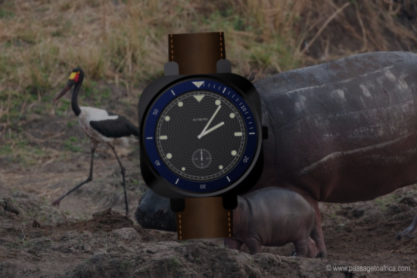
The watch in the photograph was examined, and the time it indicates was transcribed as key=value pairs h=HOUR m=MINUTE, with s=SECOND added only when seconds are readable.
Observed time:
h=2 m=6
